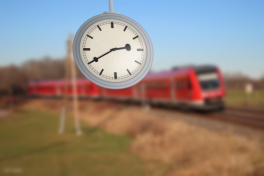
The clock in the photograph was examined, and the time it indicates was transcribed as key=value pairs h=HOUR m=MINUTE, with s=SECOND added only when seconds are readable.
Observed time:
h=2 m=40
